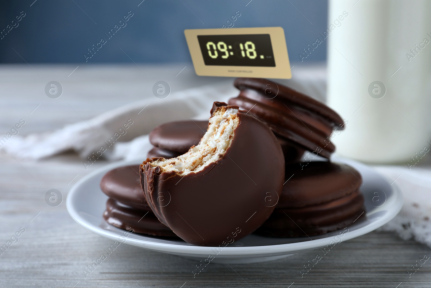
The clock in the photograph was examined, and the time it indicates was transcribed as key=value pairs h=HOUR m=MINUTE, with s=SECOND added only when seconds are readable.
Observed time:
h=9 m=18
